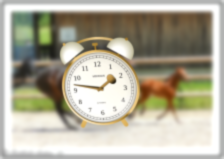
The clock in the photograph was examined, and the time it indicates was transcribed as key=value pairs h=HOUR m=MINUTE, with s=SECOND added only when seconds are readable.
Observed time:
h=1 m=47
